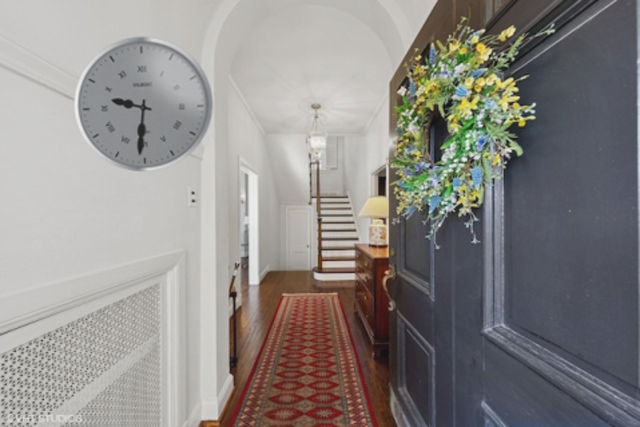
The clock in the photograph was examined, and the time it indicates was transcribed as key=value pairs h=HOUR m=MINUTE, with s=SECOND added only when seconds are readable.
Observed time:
h=9 m=31
